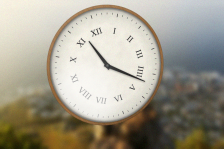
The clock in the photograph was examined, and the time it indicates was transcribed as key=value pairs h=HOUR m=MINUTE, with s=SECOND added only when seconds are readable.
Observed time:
h=11 m=22
